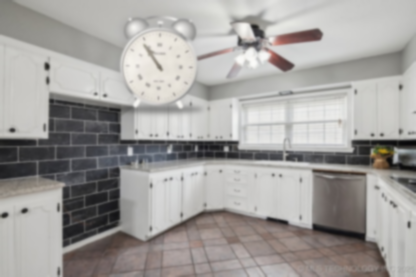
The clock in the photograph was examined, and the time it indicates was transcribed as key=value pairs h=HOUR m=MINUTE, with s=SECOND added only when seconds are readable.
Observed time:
h=10 m=54
